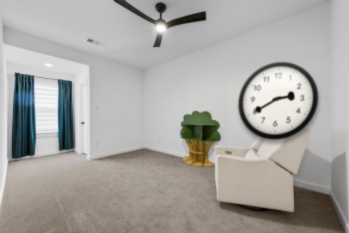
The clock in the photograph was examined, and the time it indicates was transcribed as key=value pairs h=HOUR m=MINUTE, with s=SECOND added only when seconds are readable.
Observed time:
h=2 m=40
